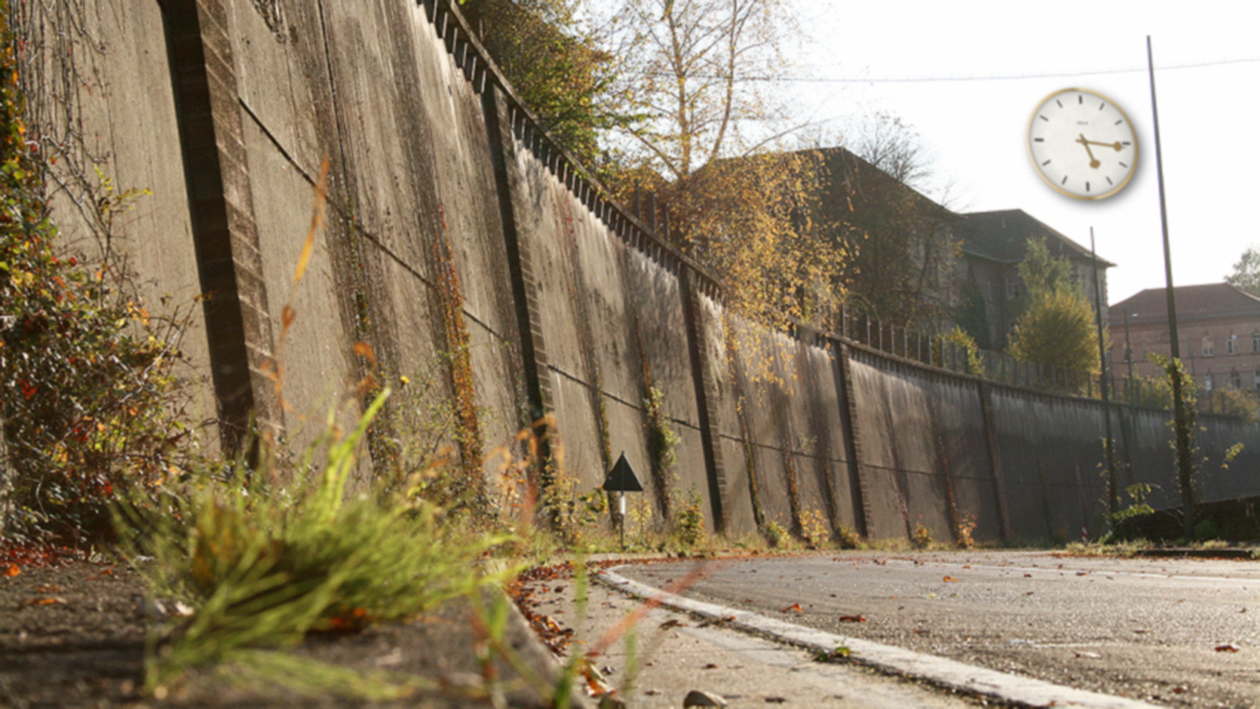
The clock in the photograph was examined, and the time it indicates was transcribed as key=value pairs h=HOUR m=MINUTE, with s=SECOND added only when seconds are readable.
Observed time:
h=5 m=16
